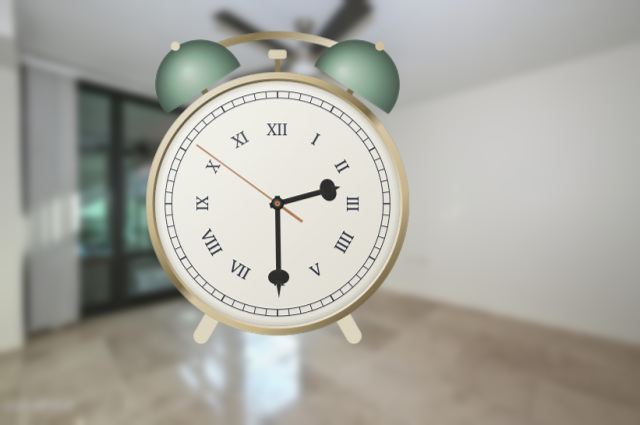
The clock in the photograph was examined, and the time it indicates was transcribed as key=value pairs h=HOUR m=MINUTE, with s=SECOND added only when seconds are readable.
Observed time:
h=2 m=29 s=51
